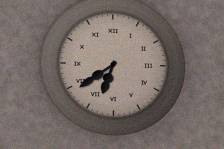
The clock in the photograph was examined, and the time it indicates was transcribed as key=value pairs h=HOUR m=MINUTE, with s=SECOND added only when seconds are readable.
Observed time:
h=6 m=39
